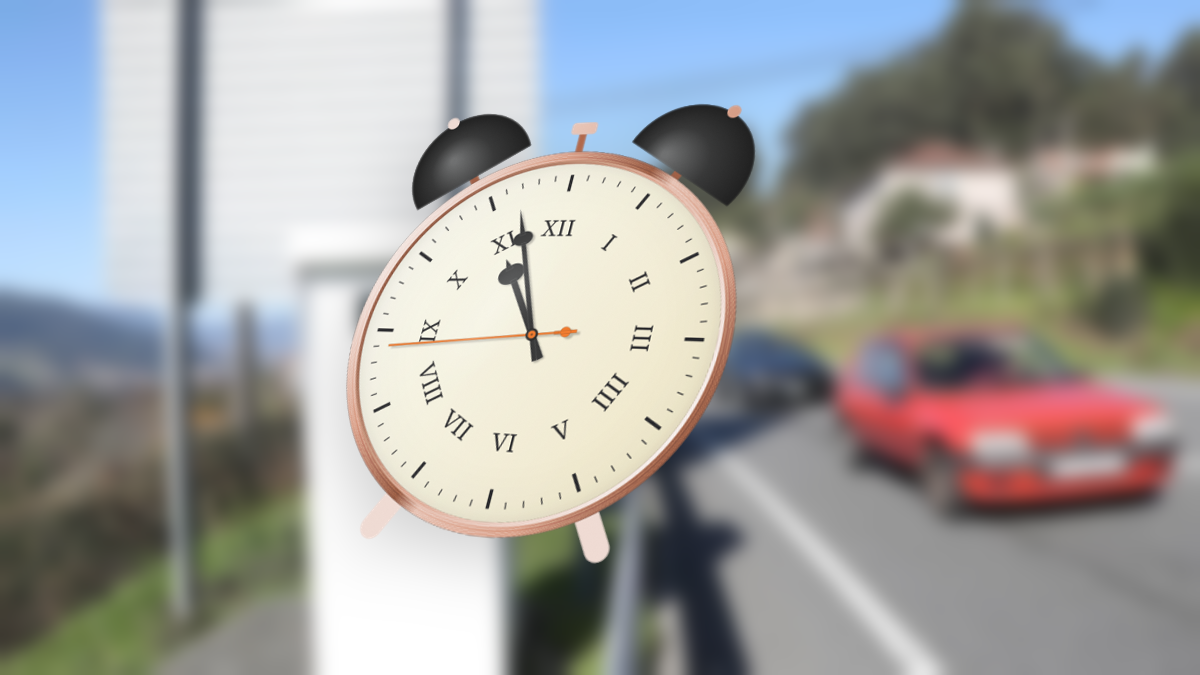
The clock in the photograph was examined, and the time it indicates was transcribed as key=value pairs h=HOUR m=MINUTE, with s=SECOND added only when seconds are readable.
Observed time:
h=10 m=56 s=44
